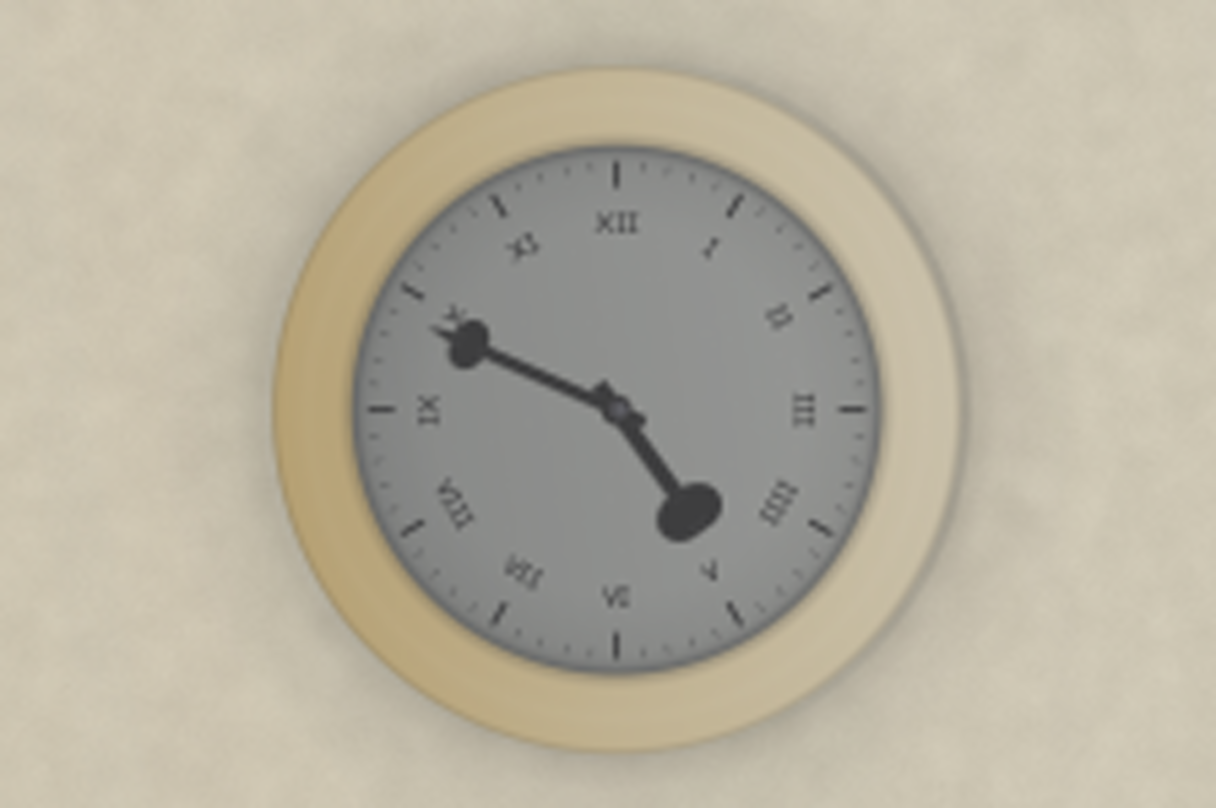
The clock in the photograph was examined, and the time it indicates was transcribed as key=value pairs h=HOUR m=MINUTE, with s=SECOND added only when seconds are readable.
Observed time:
h=4 m=49
